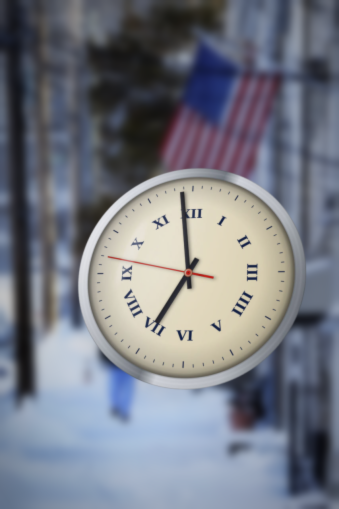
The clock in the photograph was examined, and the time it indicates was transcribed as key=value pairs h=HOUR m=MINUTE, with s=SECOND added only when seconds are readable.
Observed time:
h=6 m=58 s=47
